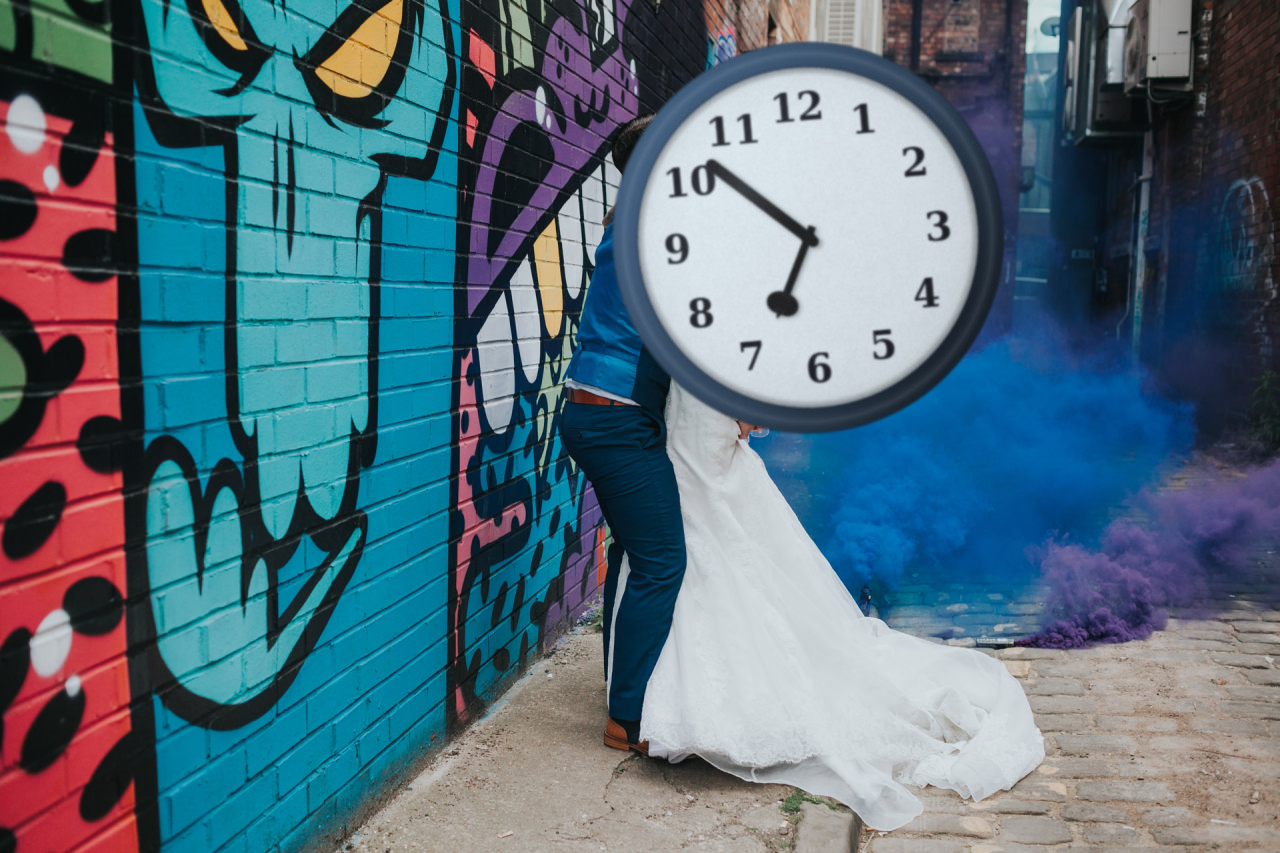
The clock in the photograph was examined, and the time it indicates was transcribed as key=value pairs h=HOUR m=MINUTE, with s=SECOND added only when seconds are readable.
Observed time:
h=6 m=52
